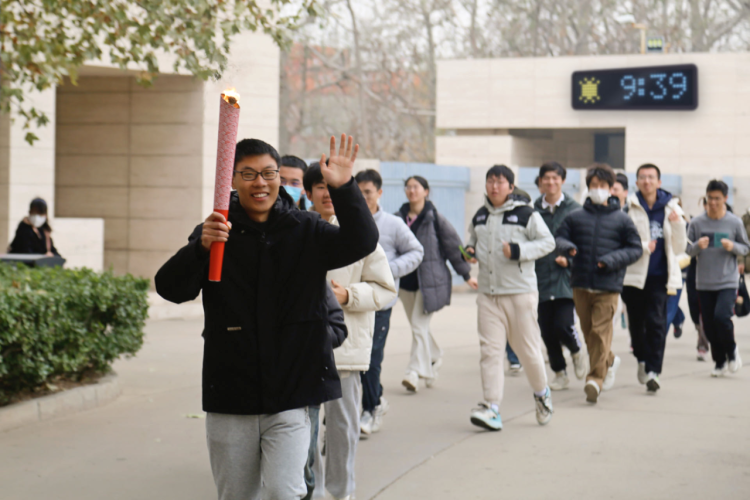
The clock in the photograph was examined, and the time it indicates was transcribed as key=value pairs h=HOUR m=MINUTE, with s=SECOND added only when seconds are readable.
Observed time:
h=9 m=39
